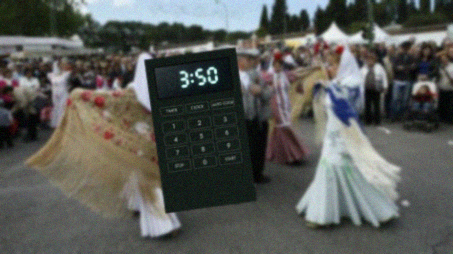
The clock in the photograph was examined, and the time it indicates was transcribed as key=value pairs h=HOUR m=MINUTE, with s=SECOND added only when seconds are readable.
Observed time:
h=3 m=50
